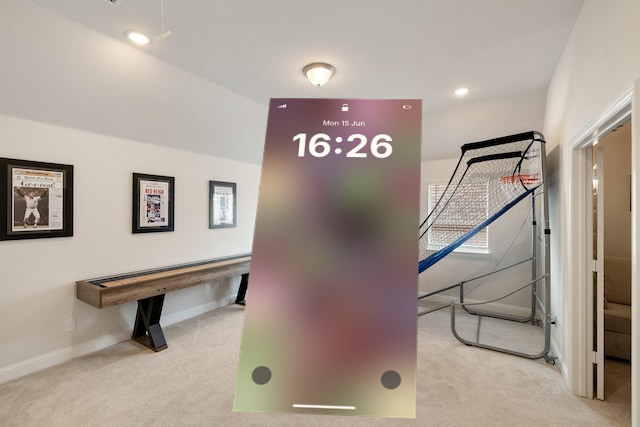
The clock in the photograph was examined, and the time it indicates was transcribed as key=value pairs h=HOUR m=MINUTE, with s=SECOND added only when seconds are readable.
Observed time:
h=16 m=26
